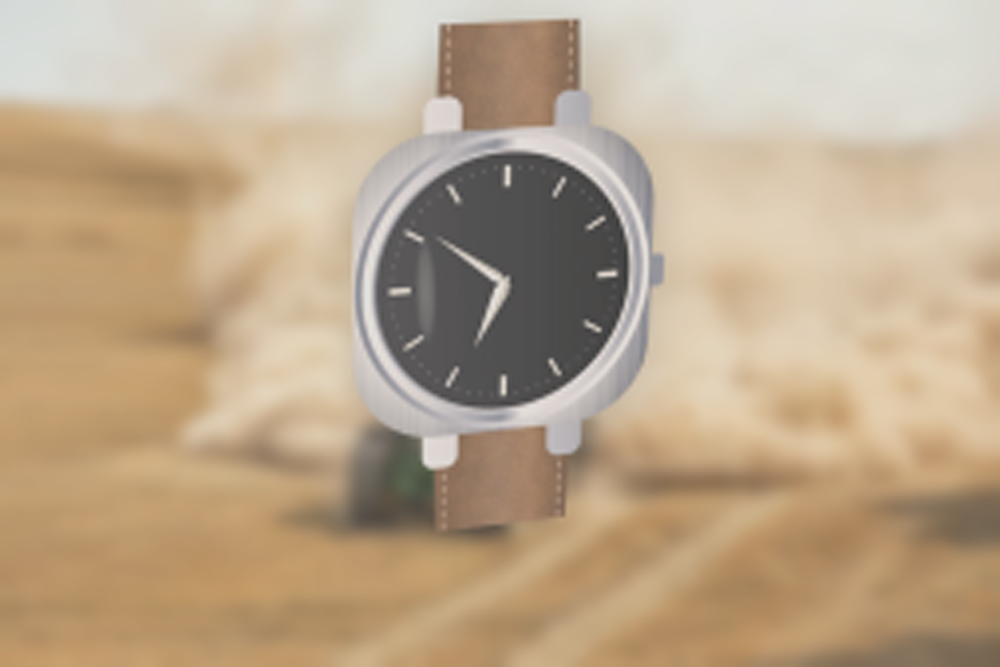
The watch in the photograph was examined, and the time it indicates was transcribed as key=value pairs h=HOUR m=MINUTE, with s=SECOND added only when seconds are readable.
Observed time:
h=6 m=51
